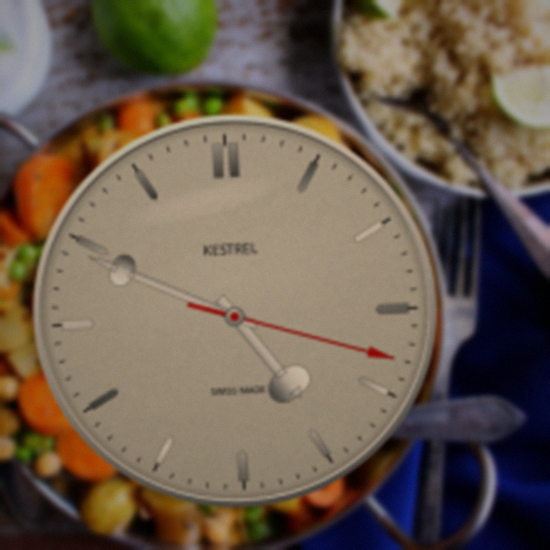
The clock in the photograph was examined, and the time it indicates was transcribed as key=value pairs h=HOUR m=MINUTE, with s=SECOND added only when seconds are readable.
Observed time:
h=4 m=49 s=18
